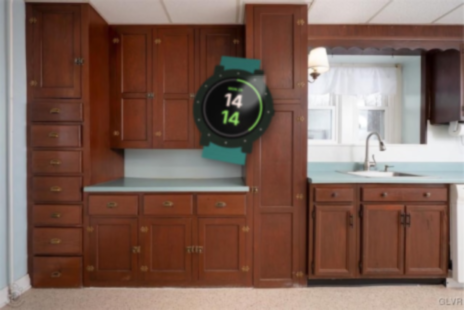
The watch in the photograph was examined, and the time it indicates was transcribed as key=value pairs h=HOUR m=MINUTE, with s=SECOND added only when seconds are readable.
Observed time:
h=14 m=14
